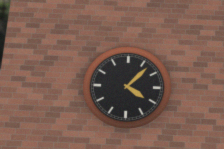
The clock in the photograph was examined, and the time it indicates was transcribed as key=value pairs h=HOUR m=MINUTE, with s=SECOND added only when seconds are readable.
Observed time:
h=4 m=7
